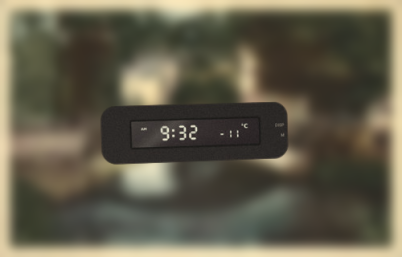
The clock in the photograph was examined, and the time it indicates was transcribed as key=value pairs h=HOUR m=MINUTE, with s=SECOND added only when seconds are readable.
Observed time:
h=9 m=32
